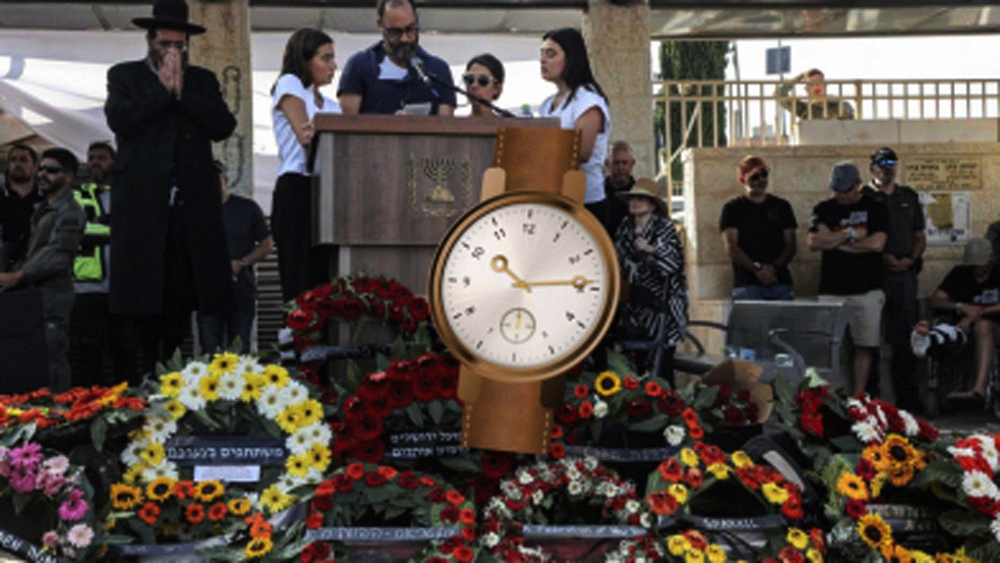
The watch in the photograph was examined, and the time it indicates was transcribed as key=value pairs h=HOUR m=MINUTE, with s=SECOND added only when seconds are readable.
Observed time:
h=10 m=14
